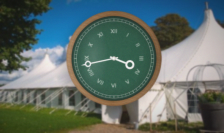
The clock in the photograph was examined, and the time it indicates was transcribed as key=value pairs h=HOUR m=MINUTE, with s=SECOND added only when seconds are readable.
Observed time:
h=3 m=43
